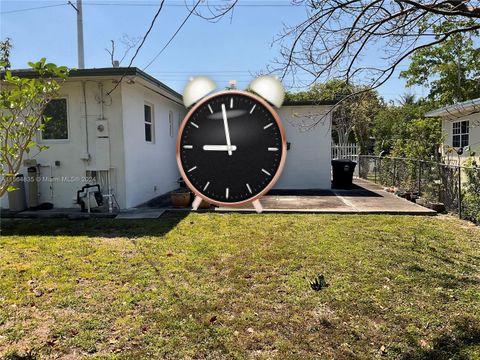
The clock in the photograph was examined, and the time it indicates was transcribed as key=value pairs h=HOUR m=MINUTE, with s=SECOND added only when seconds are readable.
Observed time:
h=8 m=58
